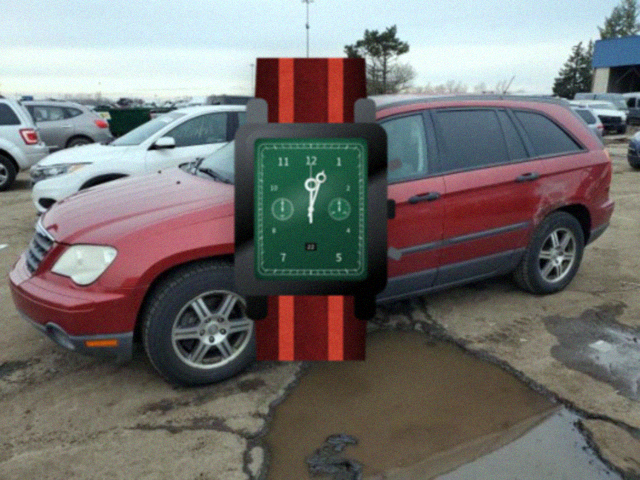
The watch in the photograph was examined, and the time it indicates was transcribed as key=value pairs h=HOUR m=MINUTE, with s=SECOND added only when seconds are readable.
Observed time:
h=12 m=3
